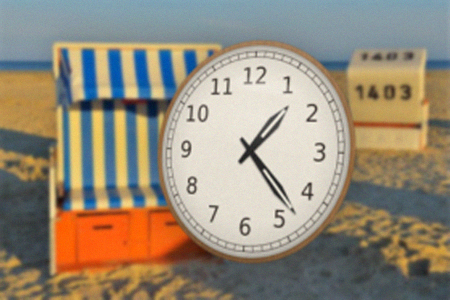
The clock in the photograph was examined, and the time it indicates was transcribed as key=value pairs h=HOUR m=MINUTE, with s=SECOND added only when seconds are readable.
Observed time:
h=1 m=23
